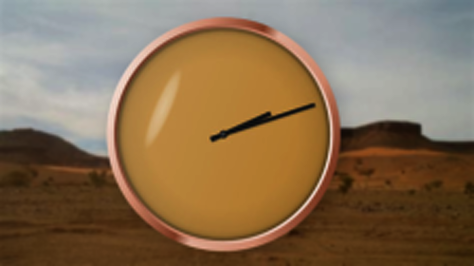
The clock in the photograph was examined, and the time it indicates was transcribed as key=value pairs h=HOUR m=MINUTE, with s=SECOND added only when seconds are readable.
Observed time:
h=2 m=12
